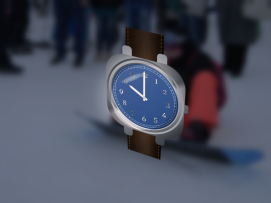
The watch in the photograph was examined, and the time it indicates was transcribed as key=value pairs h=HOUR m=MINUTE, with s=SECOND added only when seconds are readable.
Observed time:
h=10 m=0
